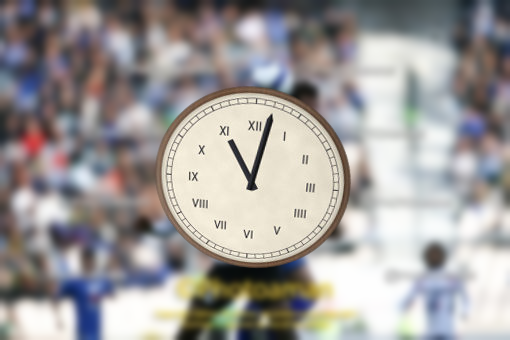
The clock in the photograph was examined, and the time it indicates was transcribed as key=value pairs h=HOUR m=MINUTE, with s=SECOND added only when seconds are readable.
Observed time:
h=11 m=2
